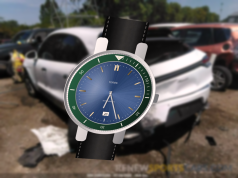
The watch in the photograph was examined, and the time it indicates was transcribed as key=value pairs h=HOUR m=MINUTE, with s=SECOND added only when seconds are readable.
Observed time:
h=6 m=26
